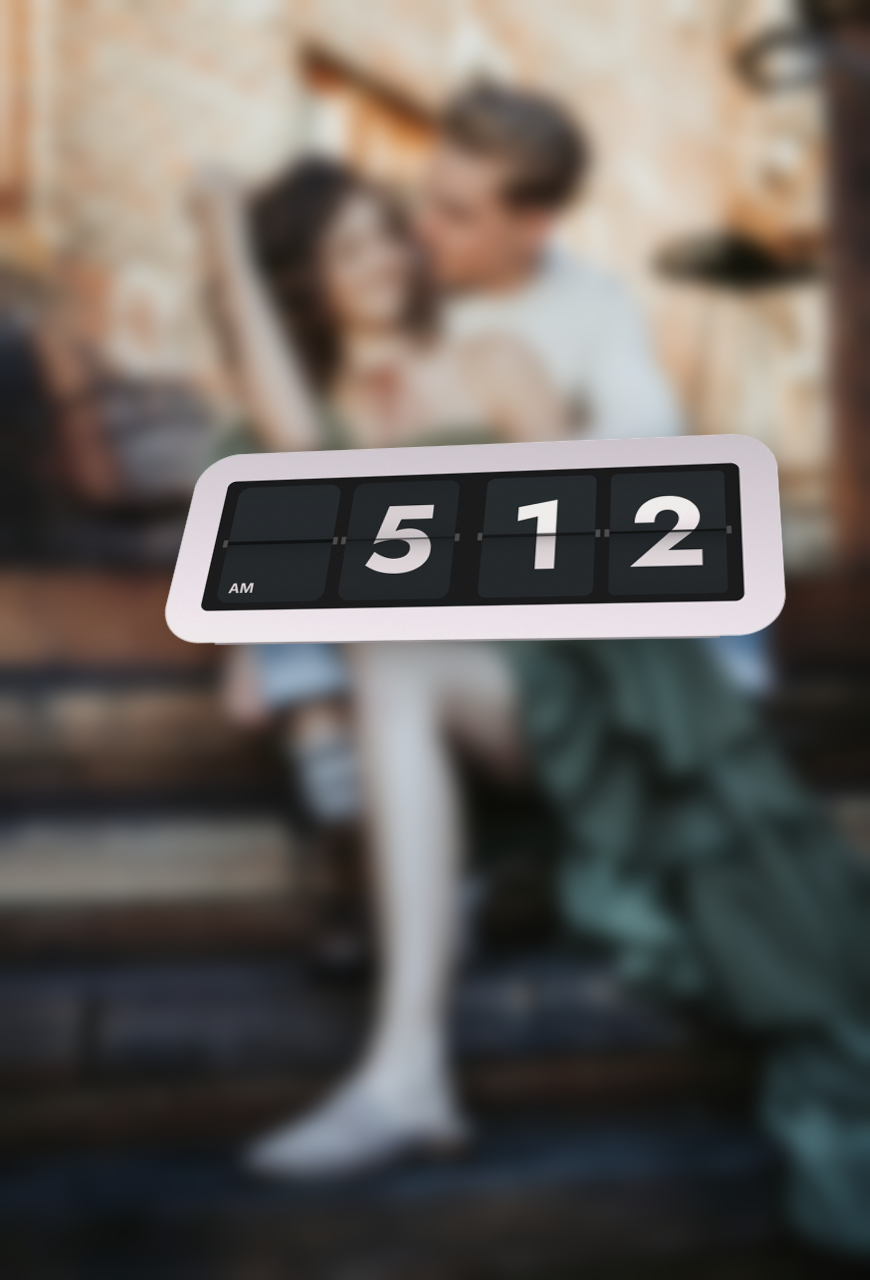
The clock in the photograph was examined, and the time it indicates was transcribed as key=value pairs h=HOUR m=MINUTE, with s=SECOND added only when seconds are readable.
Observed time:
h=5 m=12
